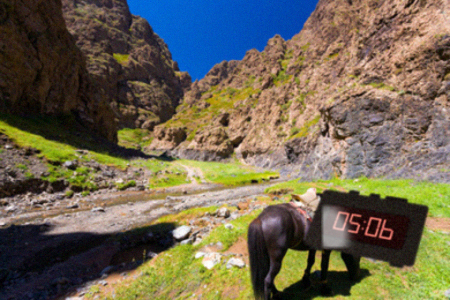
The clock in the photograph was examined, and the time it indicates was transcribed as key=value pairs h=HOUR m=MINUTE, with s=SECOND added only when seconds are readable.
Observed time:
h=5 m=6
